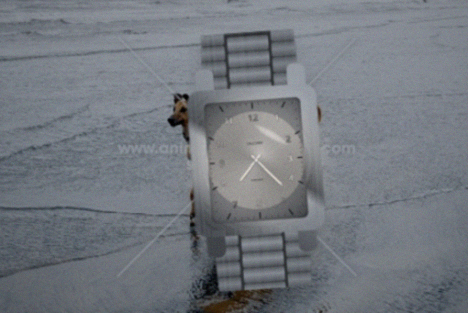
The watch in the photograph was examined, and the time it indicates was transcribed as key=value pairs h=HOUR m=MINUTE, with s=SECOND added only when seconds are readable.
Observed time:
h=7 m=23
